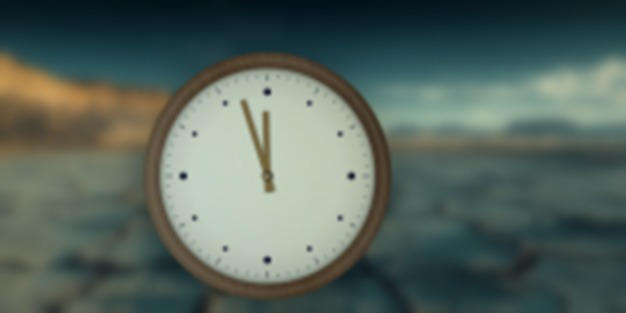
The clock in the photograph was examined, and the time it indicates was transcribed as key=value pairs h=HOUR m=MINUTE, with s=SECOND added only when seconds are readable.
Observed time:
h=11 m=57
